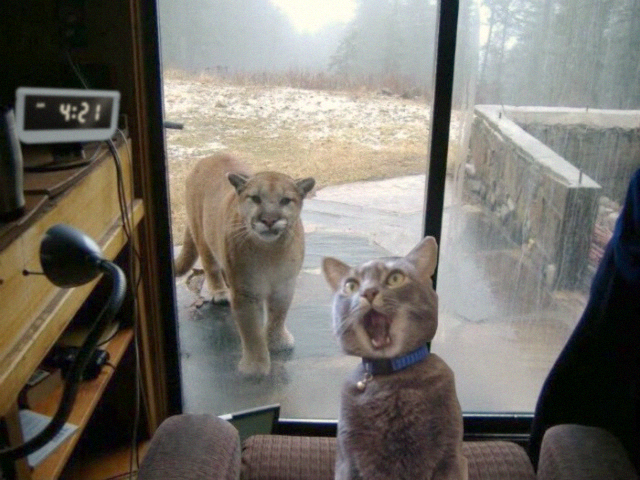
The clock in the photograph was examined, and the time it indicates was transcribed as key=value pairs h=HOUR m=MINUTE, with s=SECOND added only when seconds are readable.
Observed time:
h=4 m=21
